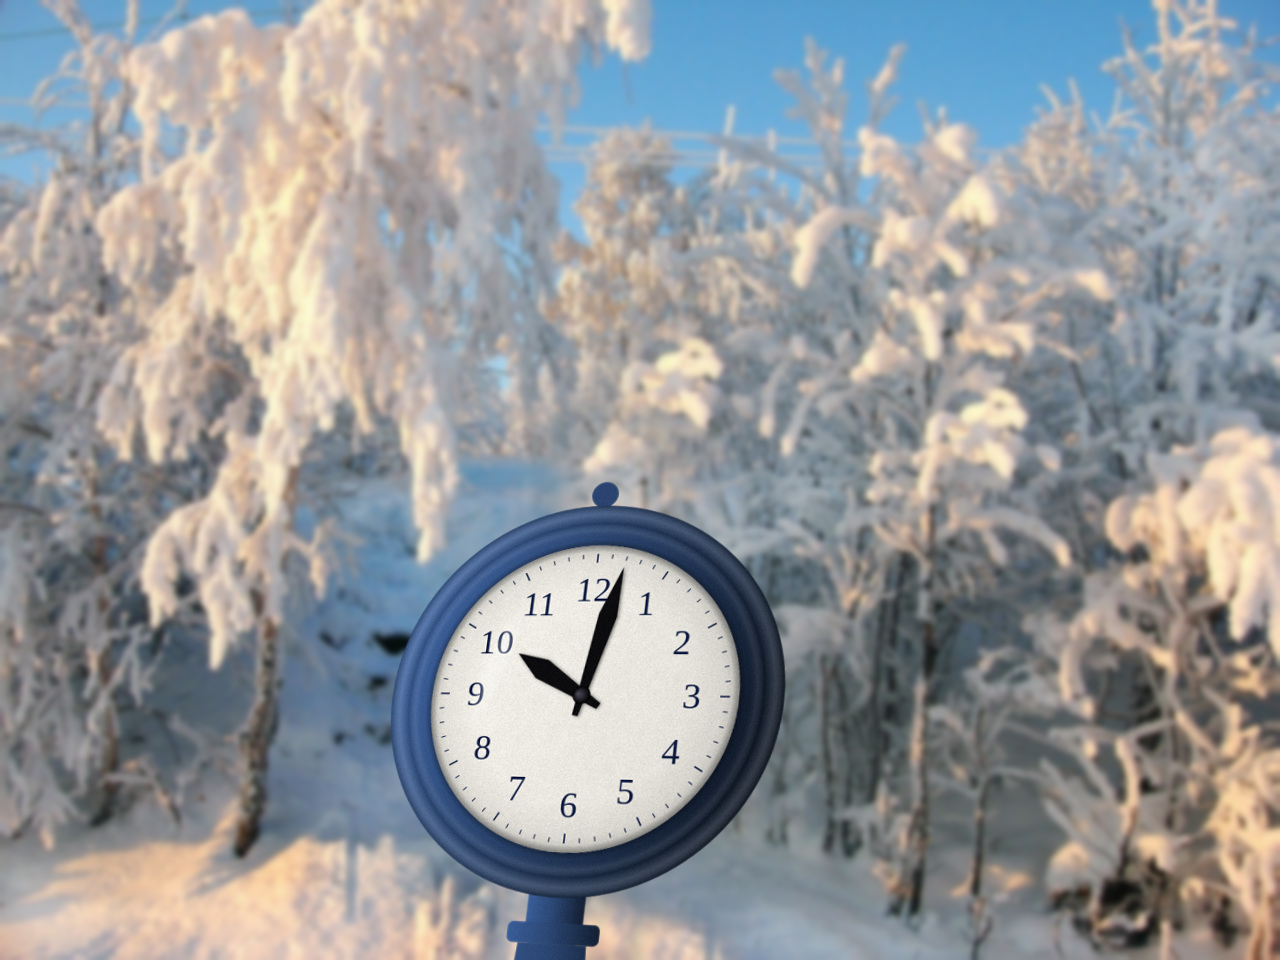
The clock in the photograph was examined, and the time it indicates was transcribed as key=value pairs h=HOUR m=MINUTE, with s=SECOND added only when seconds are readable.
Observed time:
h=10 m=2
